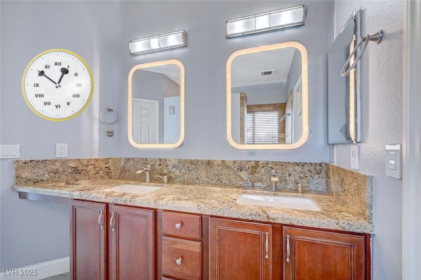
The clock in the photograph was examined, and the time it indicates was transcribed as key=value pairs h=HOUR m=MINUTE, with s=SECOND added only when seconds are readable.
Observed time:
h=12 m=51
